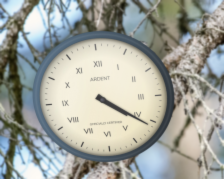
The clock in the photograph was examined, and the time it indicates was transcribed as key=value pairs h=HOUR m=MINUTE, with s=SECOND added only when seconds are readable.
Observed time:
h=4 m=21
